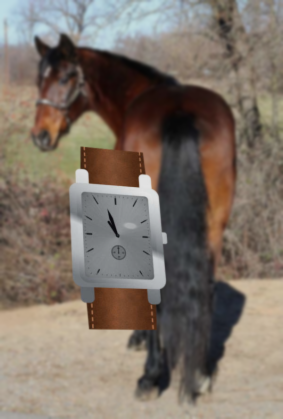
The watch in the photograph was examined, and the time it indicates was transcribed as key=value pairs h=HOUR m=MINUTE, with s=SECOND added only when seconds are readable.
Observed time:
h=10 m=57
